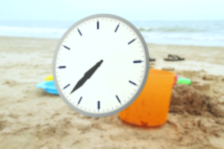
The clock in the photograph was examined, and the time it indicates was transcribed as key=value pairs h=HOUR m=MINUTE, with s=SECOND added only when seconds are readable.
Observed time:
h=7 m=38
